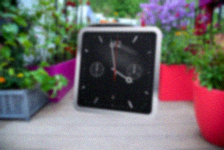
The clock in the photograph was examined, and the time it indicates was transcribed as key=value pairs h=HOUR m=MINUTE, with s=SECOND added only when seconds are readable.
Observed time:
h=3 m=58
